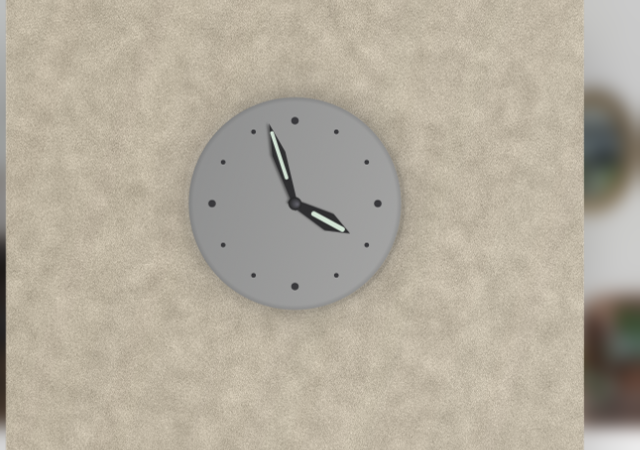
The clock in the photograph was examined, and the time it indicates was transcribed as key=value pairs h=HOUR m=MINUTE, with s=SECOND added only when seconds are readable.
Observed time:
h=3 m=57
